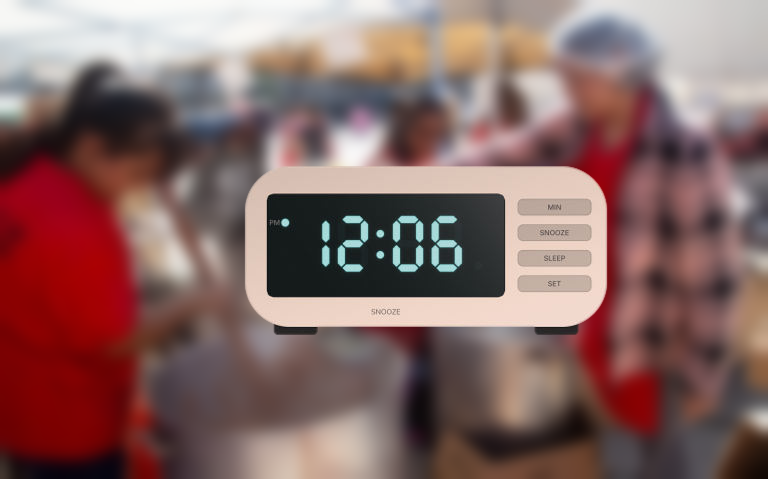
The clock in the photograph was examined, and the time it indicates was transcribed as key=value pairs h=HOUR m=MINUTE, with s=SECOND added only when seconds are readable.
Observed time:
h=12 m=6
